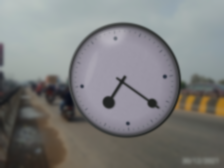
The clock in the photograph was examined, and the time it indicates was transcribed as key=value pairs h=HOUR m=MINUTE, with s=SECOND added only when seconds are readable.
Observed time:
h=7 m=22
